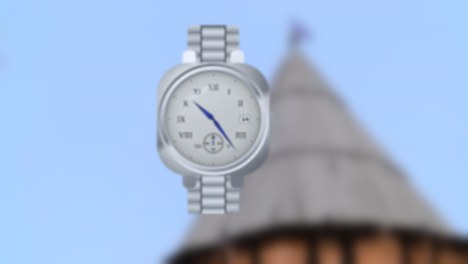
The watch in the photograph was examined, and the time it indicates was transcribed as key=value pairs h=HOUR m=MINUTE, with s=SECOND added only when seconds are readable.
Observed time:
h=10 m=24
